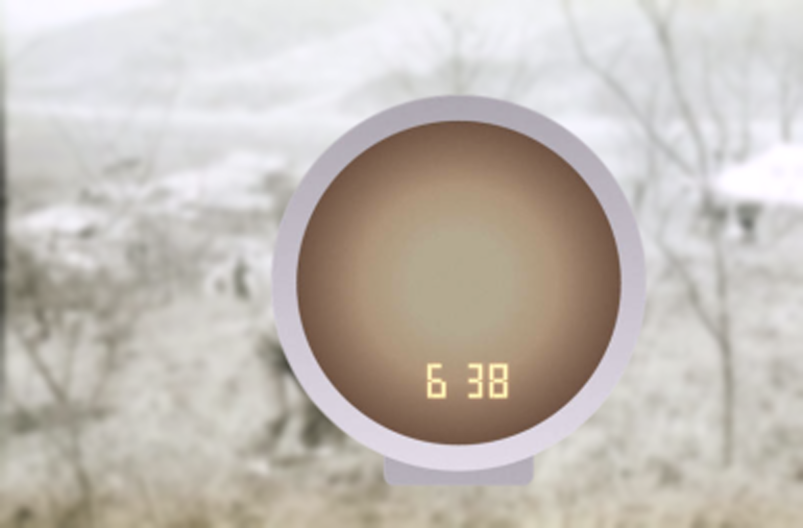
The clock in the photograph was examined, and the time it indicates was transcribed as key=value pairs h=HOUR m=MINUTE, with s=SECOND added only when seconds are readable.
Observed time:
h=6 m=38
